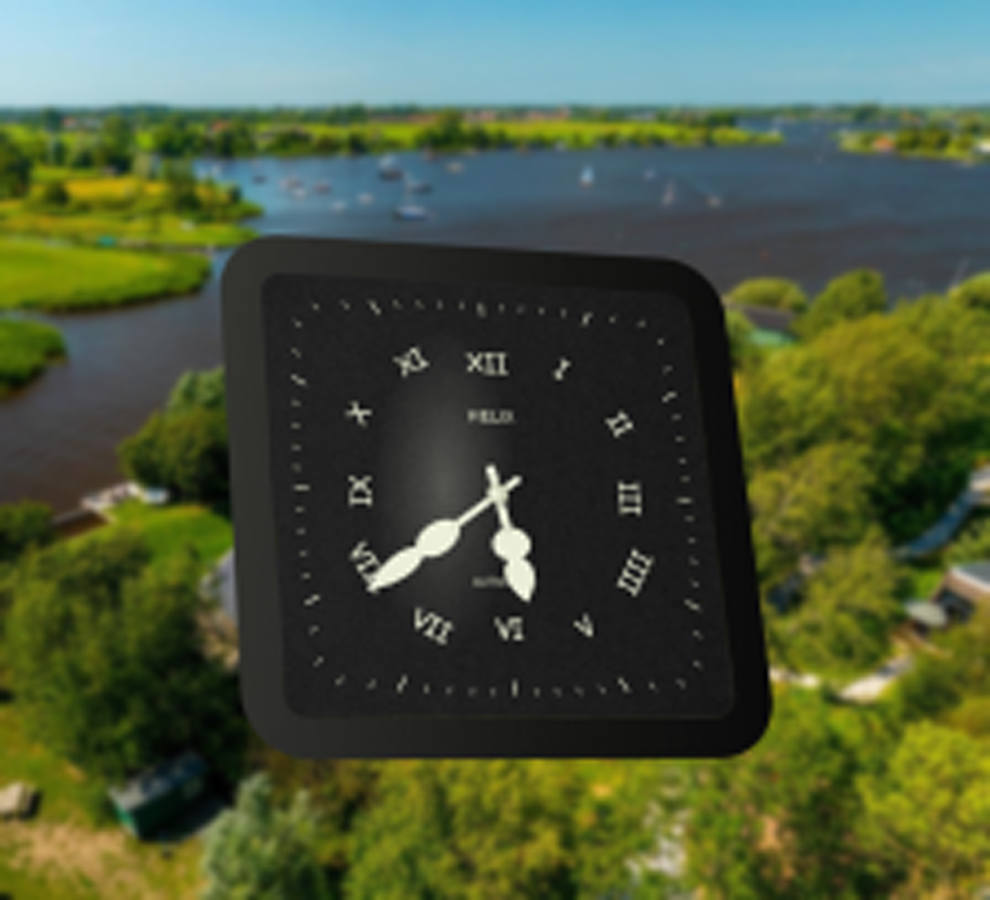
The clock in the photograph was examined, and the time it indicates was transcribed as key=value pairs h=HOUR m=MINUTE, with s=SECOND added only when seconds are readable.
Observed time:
h=5 m=39
